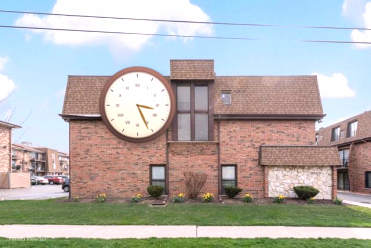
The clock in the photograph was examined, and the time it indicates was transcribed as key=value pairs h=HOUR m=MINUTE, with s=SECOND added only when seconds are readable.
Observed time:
h=3 m=26
